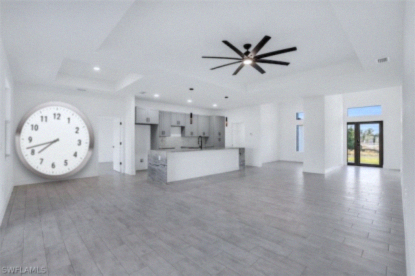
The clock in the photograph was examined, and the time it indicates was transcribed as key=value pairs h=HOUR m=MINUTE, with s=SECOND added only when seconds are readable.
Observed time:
h=7 m=42
